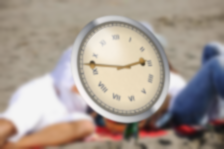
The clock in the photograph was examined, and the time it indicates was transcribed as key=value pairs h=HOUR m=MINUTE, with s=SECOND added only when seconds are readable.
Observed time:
h=2 m=47
